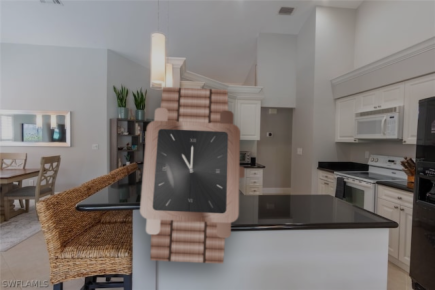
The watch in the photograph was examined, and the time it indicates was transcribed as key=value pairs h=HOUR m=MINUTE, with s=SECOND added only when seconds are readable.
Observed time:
h=11 m=0
